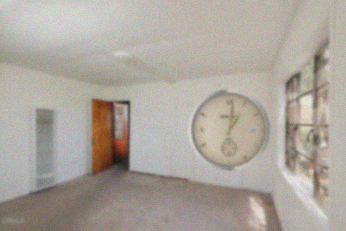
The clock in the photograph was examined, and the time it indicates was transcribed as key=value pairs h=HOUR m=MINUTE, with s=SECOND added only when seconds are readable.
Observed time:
h=1 m=1
